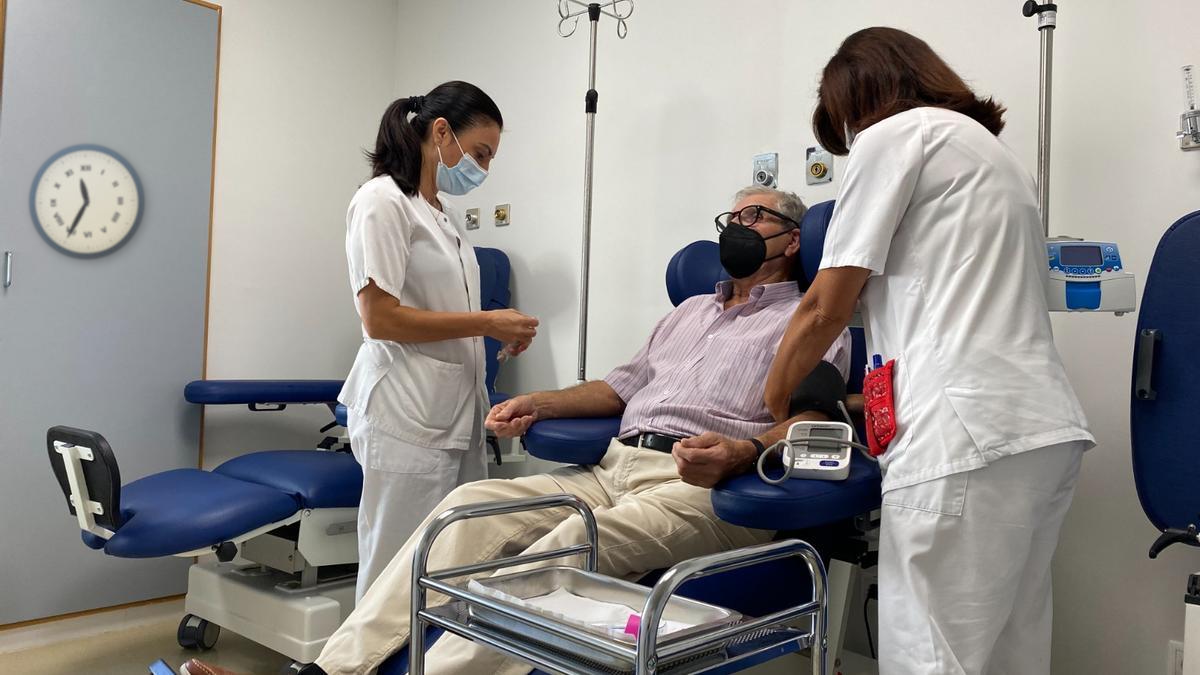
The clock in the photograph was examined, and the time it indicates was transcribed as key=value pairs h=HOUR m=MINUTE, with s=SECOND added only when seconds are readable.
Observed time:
h=11 m=35
